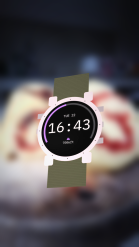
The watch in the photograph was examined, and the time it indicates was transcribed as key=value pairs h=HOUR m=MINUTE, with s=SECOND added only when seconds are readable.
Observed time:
h=16 m=43
